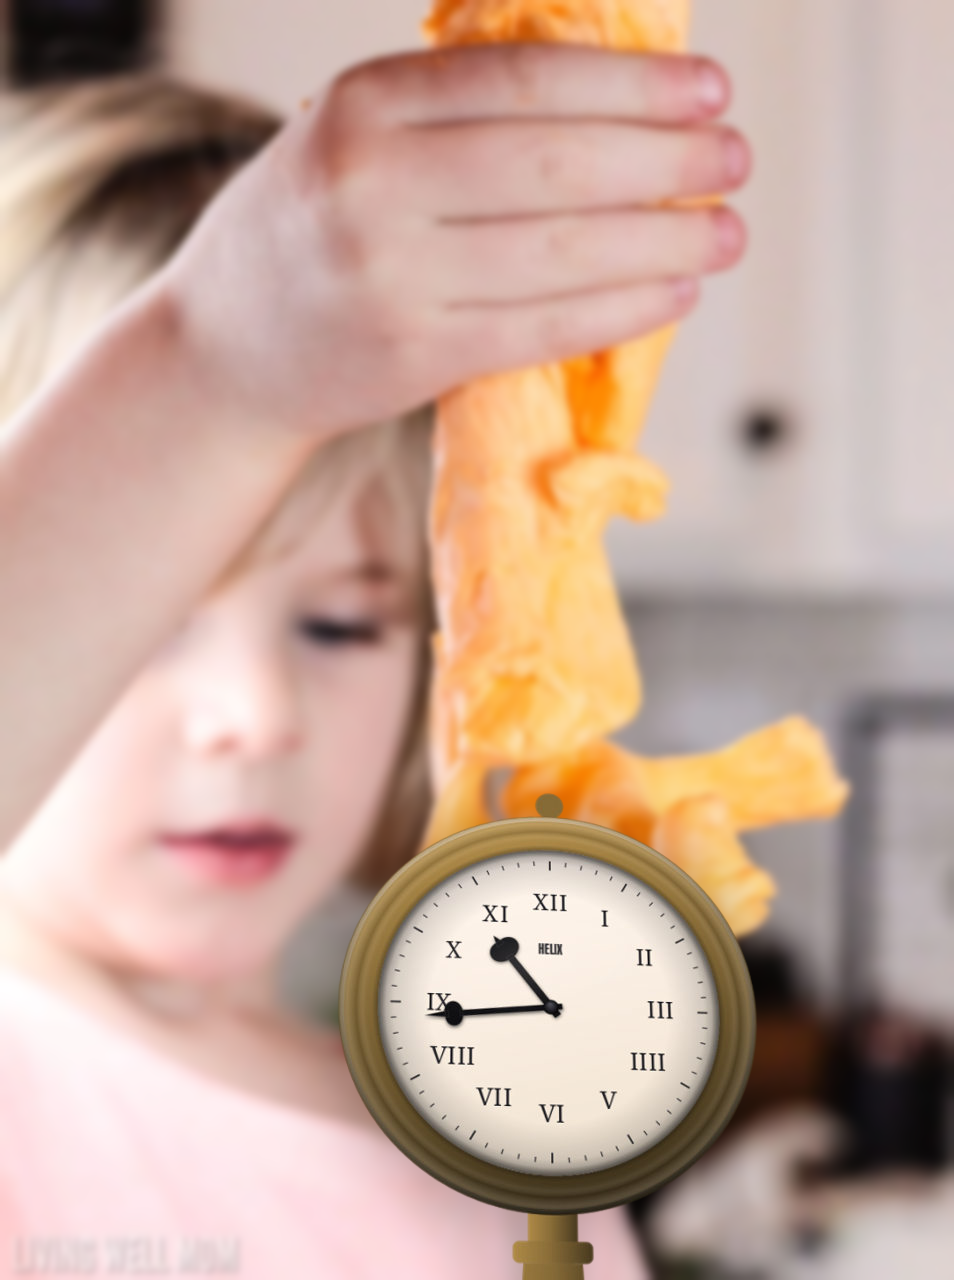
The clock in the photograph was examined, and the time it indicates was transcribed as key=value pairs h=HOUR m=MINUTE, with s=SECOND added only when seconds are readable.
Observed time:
h=10 m=44
